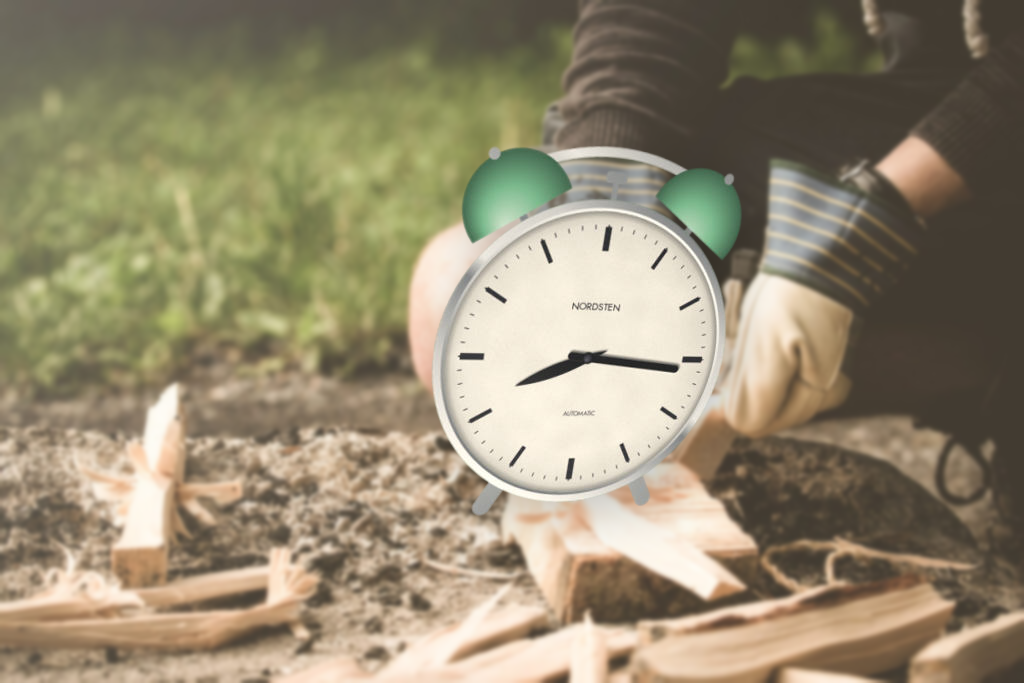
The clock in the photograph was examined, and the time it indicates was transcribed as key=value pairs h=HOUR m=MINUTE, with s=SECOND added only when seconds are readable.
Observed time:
h=8 m=16
